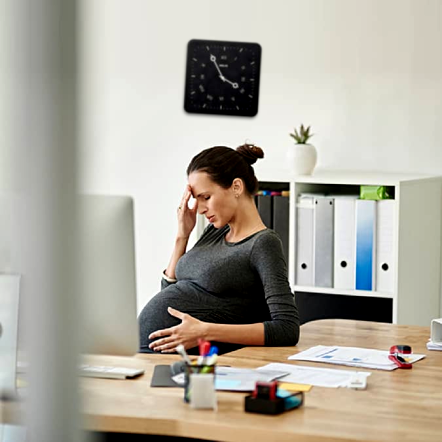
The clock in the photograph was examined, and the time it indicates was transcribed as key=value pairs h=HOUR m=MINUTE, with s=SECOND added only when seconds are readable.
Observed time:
h=3 m=55
